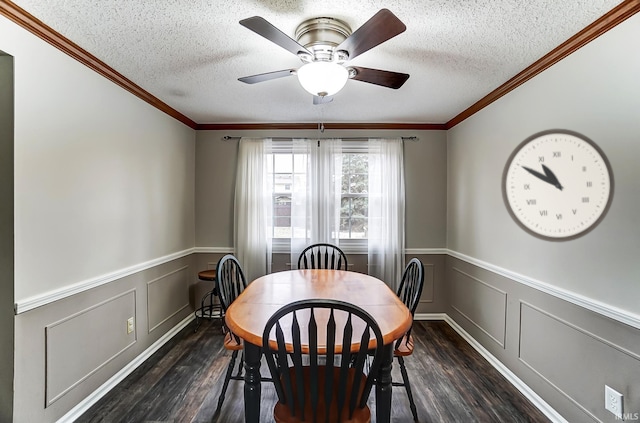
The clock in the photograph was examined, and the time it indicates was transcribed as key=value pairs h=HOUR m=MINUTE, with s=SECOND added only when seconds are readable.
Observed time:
h=10 m=50
